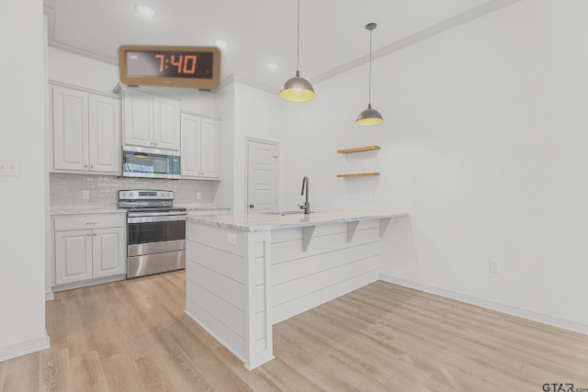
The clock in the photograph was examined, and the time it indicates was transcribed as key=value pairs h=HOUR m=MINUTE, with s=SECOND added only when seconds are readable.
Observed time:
h=7 m=40
